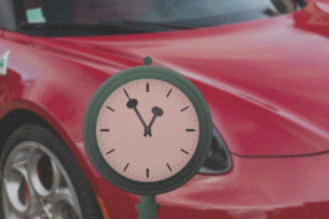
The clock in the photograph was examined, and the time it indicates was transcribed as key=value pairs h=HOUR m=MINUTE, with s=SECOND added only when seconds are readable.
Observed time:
h=12 m=55
